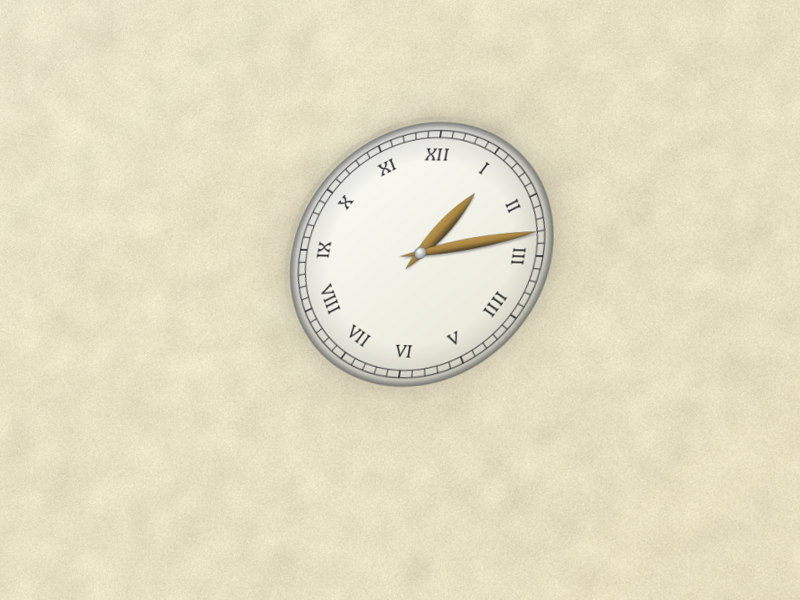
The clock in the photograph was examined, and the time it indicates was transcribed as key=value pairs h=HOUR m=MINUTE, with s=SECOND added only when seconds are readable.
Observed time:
h=1 m=13
